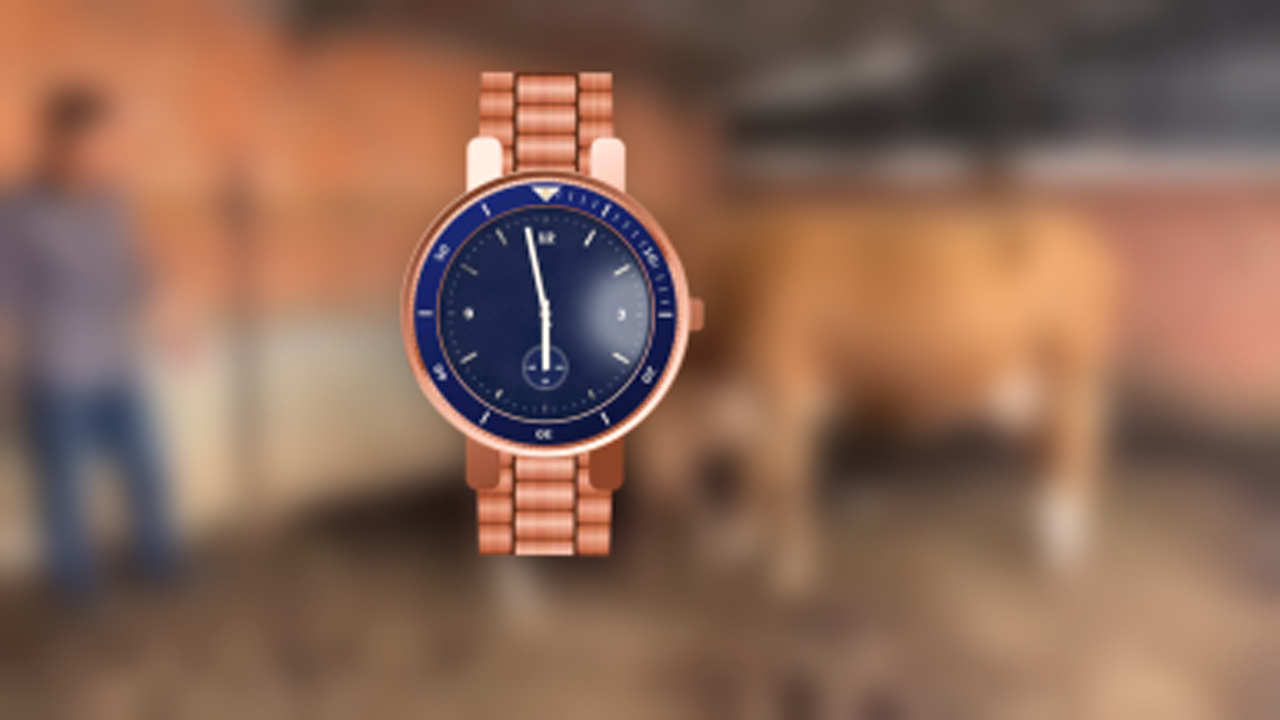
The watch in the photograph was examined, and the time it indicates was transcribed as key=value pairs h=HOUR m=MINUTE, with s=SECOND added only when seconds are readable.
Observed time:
h=5 m=58
